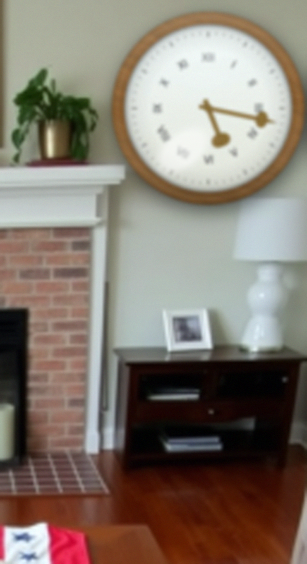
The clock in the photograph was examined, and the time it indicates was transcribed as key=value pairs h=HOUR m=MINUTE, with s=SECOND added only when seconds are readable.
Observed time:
h=5 m=17
